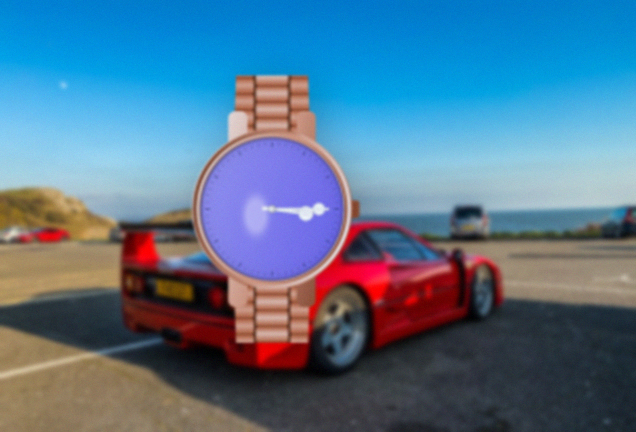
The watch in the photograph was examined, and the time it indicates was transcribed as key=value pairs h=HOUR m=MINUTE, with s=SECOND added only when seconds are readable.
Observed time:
h=3 m=15
